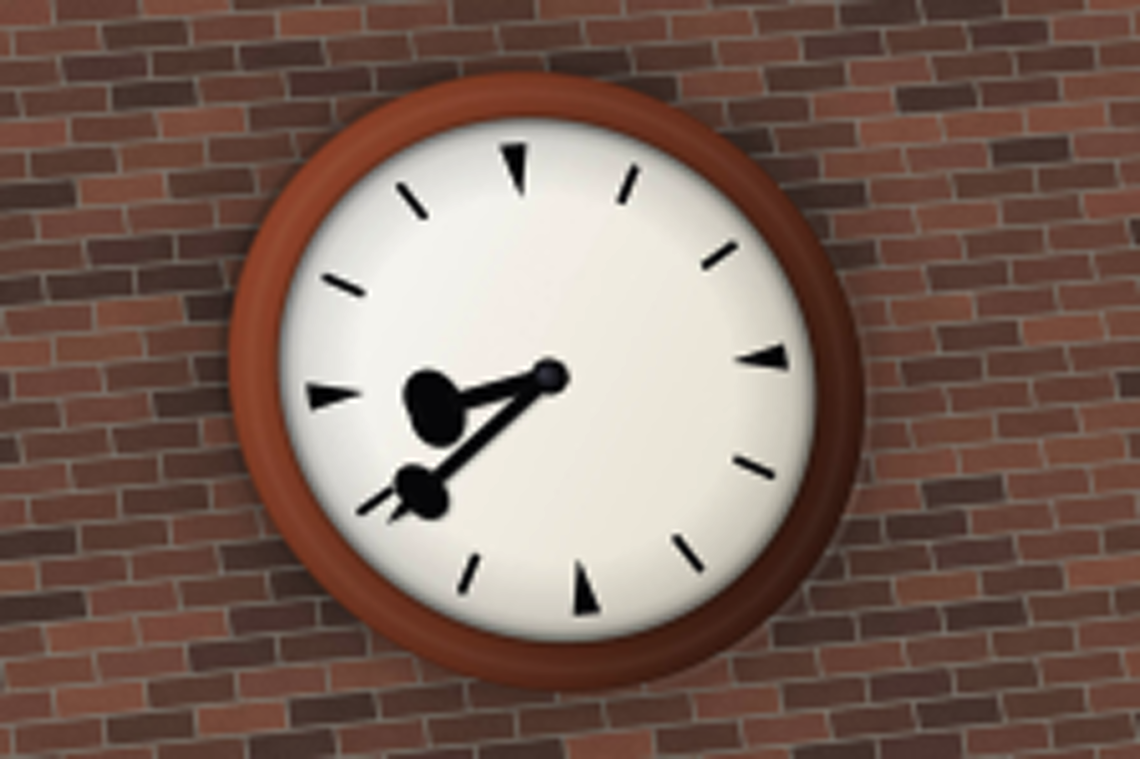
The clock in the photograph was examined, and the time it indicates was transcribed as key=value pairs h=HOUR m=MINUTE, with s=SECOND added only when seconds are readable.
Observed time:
h=8 m=39
